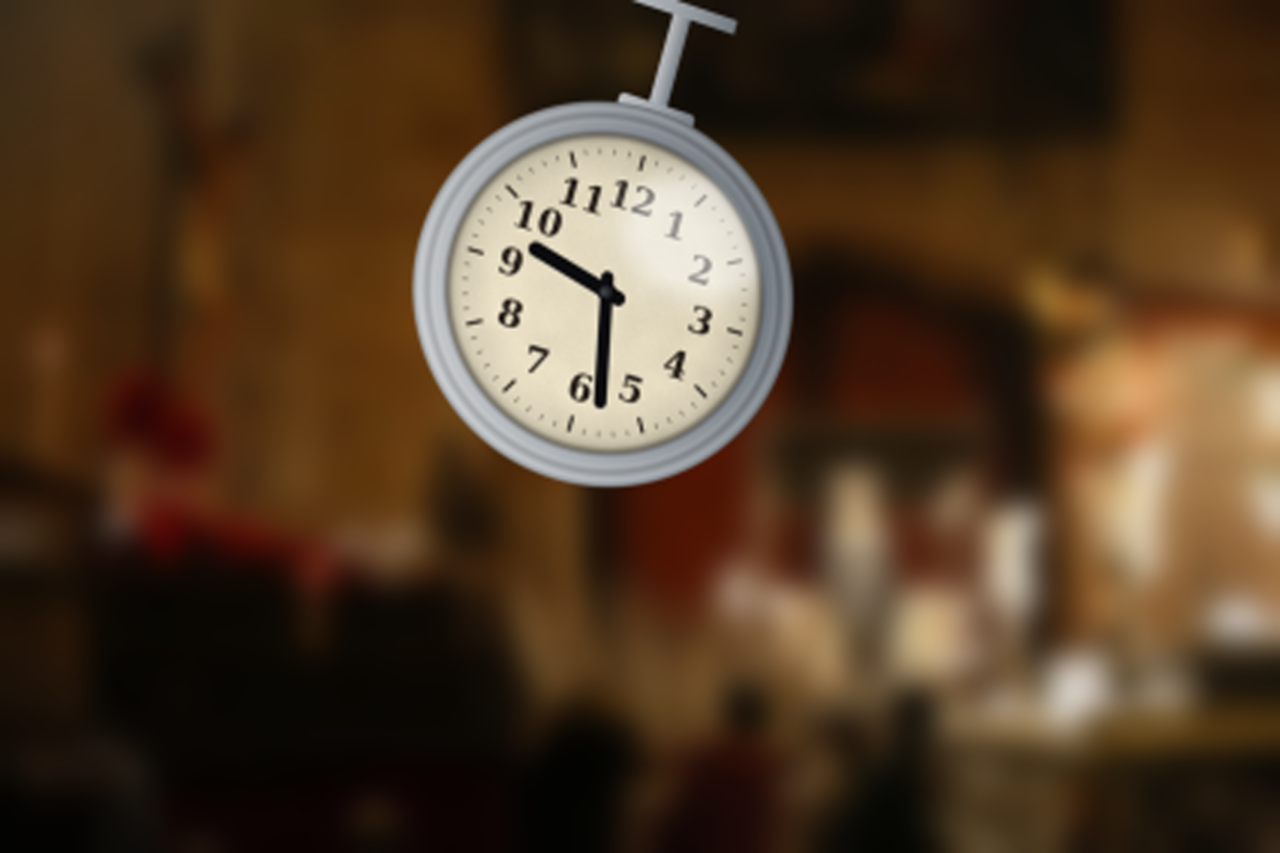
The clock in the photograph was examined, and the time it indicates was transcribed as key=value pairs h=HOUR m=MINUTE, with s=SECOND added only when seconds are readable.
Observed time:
h=9 m=28
